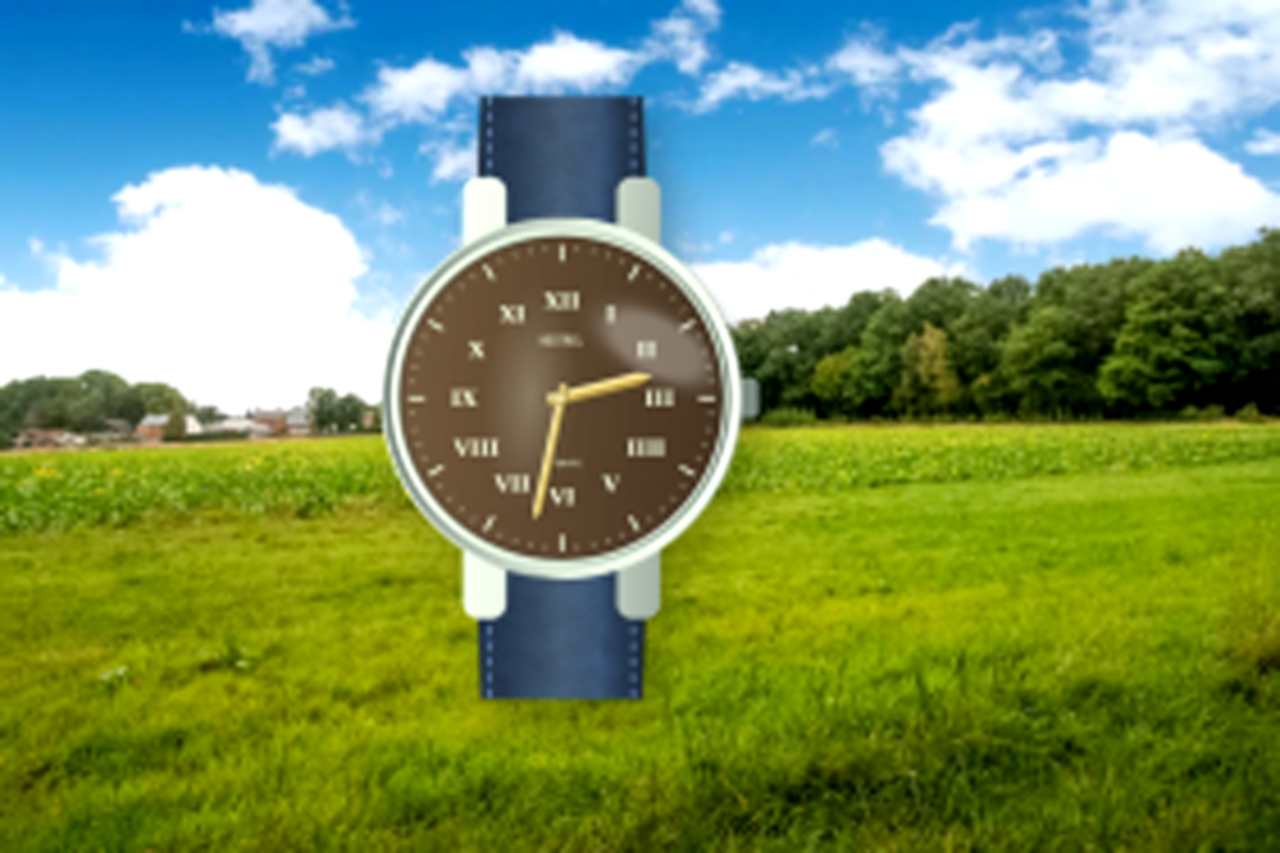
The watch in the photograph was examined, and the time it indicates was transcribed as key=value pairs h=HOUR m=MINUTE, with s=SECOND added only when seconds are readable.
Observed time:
h=2 m=32
